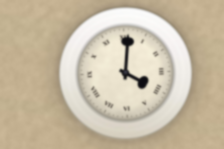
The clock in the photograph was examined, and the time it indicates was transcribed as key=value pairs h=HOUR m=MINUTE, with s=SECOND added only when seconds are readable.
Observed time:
h=4 m=1
